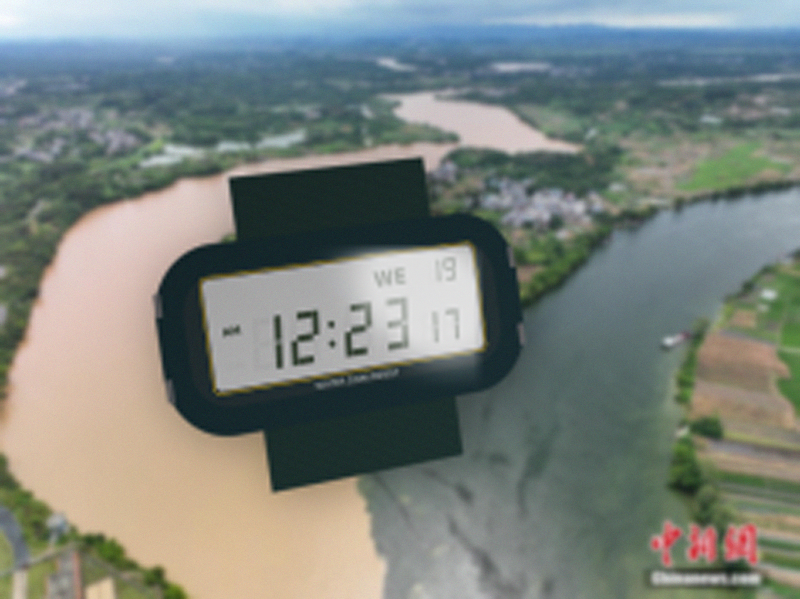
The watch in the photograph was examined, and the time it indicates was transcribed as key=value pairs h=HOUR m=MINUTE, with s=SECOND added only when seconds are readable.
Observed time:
h=12 m=23 s=17
